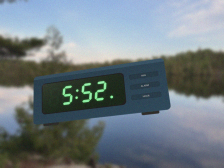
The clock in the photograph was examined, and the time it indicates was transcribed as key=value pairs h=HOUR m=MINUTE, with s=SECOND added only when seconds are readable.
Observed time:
h=5 m=52
